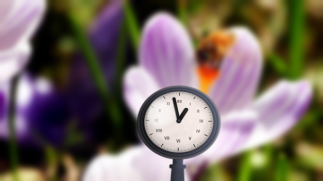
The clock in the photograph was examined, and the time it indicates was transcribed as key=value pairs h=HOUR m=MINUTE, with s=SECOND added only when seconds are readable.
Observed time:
h=12 m=58
